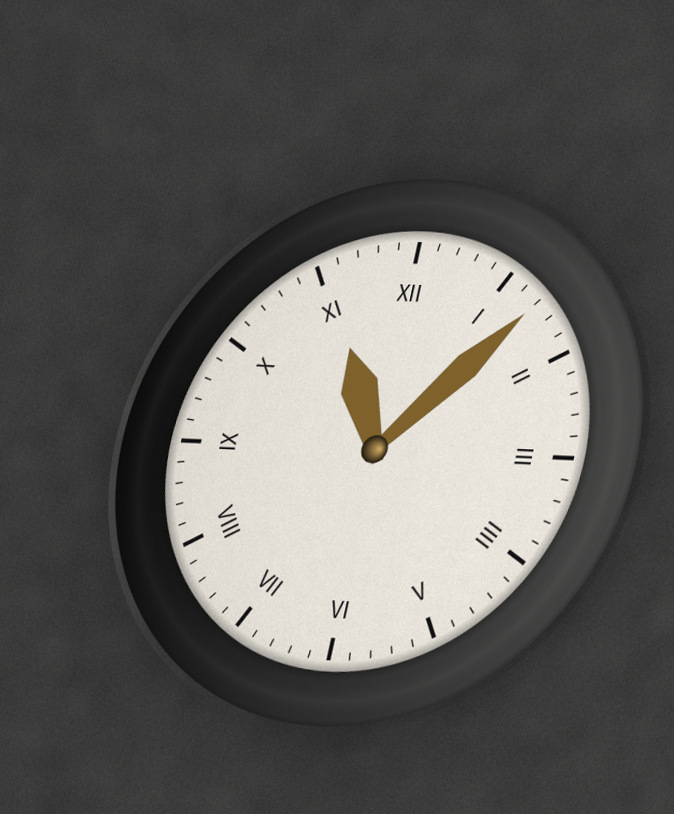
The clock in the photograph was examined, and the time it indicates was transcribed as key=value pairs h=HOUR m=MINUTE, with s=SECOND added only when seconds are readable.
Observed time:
h=11 m=7
